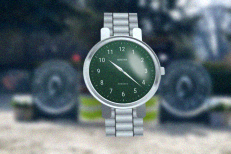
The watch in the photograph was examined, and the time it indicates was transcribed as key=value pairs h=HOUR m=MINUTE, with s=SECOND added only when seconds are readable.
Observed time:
h=10 m=22
